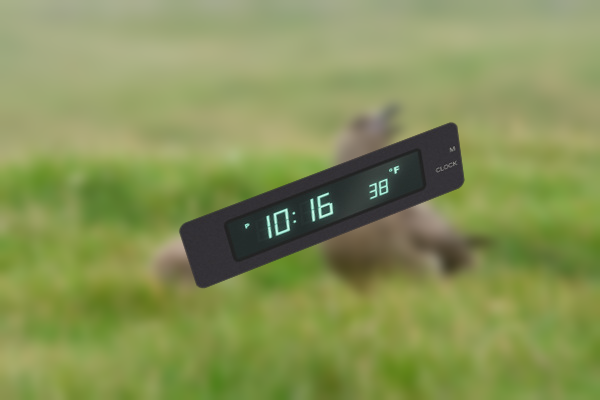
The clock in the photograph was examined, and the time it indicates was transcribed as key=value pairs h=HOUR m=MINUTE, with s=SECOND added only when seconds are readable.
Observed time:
h=10 m=16
